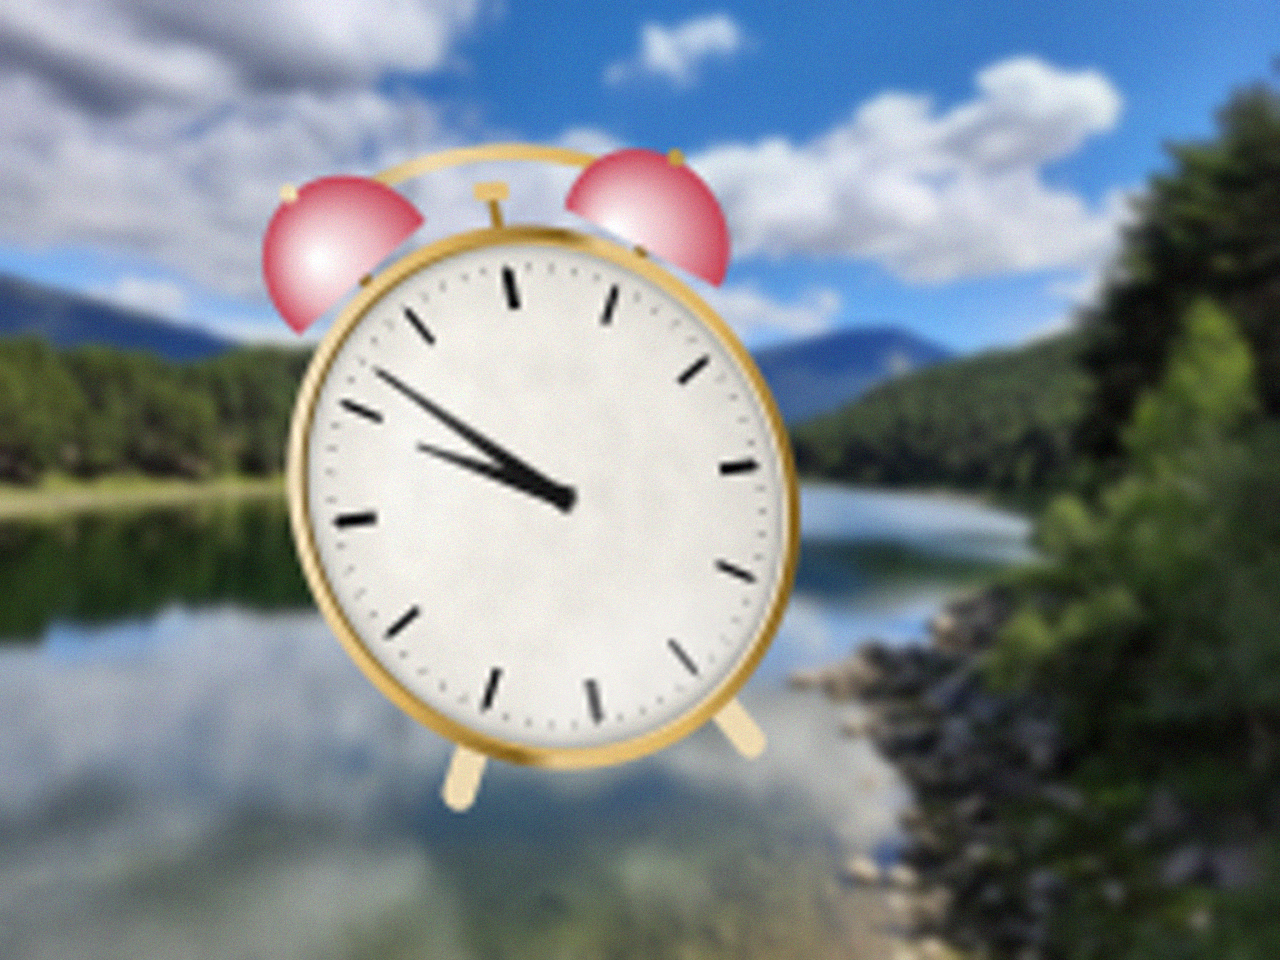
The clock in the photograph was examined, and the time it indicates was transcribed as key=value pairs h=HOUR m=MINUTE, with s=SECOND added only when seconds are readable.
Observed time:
h=9 m=52
